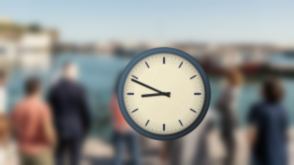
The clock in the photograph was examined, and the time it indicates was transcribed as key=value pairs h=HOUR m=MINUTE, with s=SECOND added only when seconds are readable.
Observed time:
h=8 m=49
